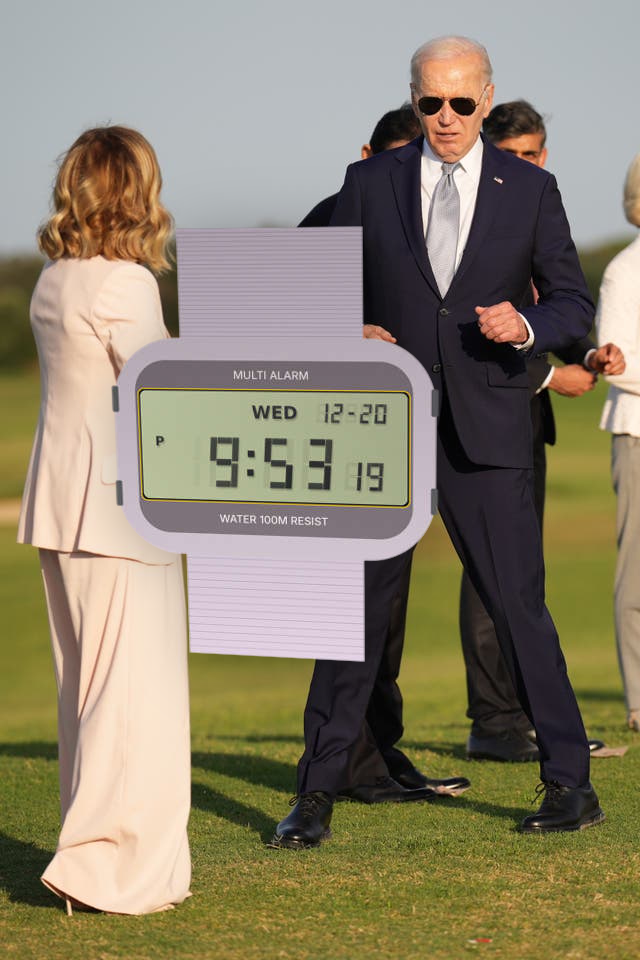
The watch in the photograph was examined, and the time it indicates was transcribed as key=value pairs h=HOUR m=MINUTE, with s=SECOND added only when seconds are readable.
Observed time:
h=9 m=53 s=19
